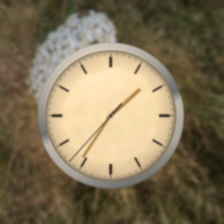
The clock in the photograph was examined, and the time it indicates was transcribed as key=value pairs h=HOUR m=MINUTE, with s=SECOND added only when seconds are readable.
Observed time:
h=1 m=35 s=37
